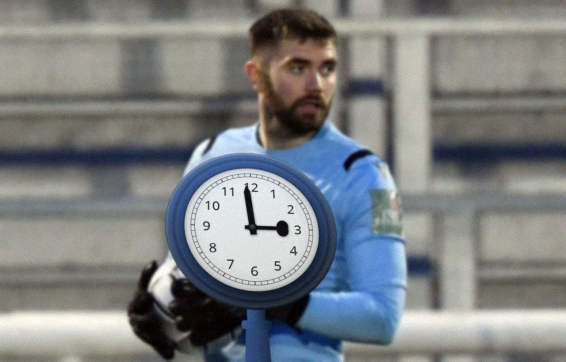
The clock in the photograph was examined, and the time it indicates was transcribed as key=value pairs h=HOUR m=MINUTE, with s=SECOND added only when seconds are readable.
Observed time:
h=2 m=59
